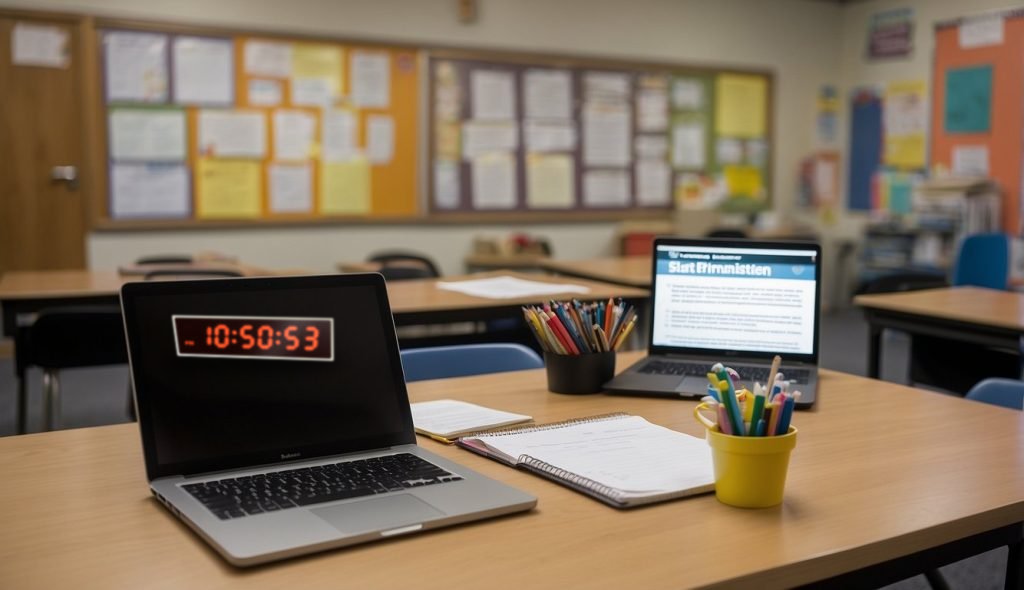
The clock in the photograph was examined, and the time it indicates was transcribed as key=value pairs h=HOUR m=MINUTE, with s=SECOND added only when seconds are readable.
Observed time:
h=10 m=50 s=53
